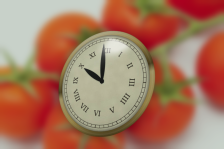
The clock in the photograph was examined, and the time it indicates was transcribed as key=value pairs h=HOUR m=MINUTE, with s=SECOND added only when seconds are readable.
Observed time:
h=9 m=59
